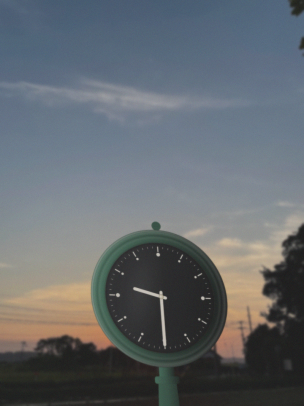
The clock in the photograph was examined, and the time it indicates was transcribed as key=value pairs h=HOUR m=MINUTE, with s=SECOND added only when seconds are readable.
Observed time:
h=9 m=30
